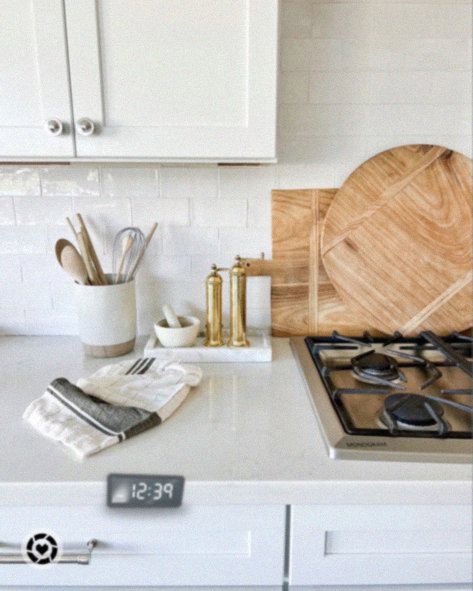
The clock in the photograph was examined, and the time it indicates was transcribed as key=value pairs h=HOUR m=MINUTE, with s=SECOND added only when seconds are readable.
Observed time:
h=12 m=39
